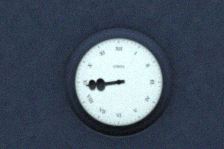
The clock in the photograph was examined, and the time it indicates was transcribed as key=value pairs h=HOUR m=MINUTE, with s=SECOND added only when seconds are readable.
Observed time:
h=8 m=44
